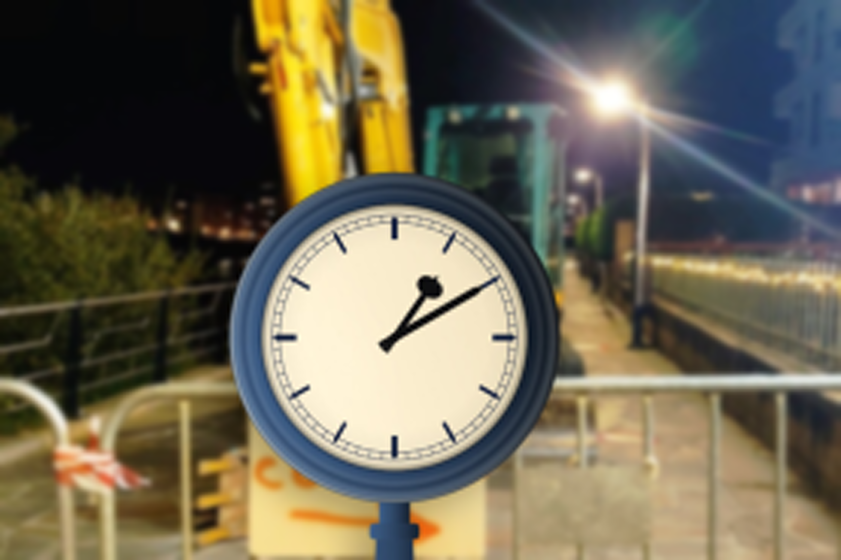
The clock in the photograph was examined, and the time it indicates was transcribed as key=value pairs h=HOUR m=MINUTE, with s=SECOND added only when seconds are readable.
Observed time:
h=1 m=10
